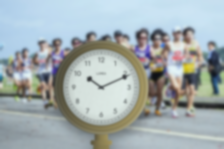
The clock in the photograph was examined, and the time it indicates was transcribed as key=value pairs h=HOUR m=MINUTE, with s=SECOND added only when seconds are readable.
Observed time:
h=10 m=11
